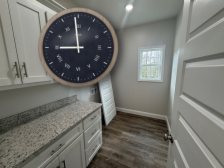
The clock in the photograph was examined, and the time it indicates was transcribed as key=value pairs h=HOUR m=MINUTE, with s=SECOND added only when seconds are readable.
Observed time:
h=8 m=59
